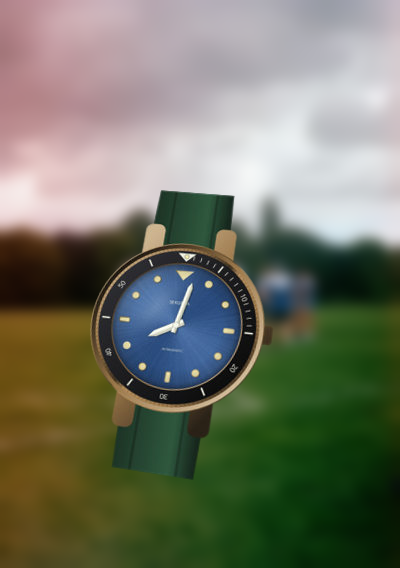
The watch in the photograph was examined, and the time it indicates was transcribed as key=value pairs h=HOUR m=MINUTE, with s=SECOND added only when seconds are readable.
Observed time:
h=8 m=2
